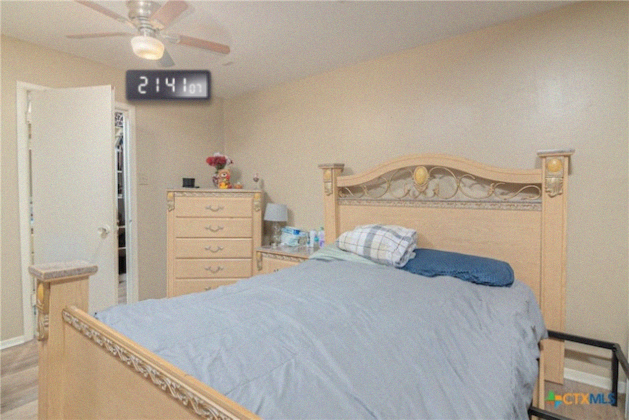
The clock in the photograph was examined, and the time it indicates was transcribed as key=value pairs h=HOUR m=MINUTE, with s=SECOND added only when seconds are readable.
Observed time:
h=21 m=41 s=7
